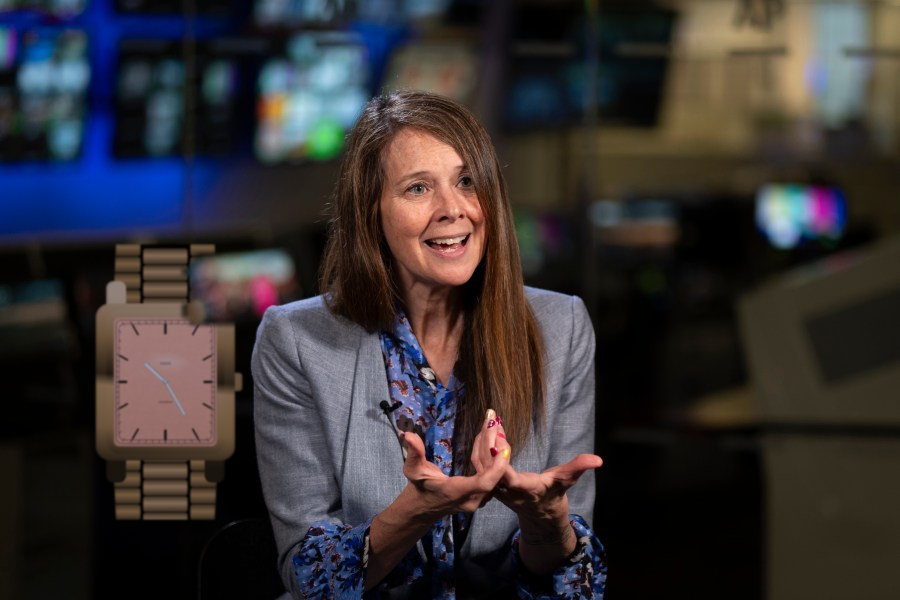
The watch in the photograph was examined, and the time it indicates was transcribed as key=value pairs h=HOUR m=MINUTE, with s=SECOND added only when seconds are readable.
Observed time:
h=10 m=25
